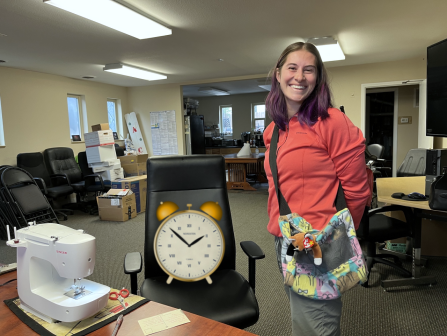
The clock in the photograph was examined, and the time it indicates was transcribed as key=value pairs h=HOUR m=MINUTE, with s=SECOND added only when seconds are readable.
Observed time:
h=1 m=52
